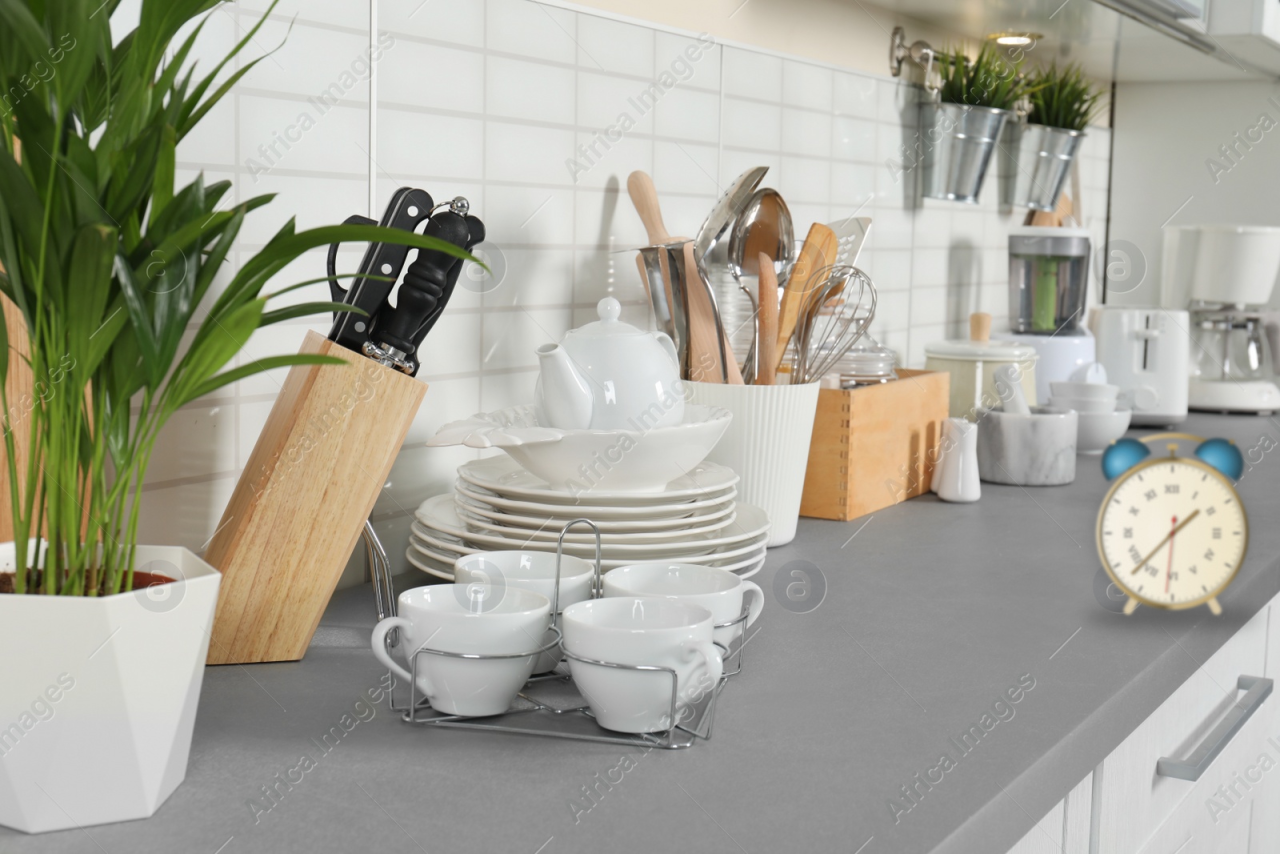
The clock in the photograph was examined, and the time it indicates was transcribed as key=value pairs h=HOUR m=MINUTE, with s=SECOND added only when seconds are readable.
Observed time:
h=1 m=37 s=31
